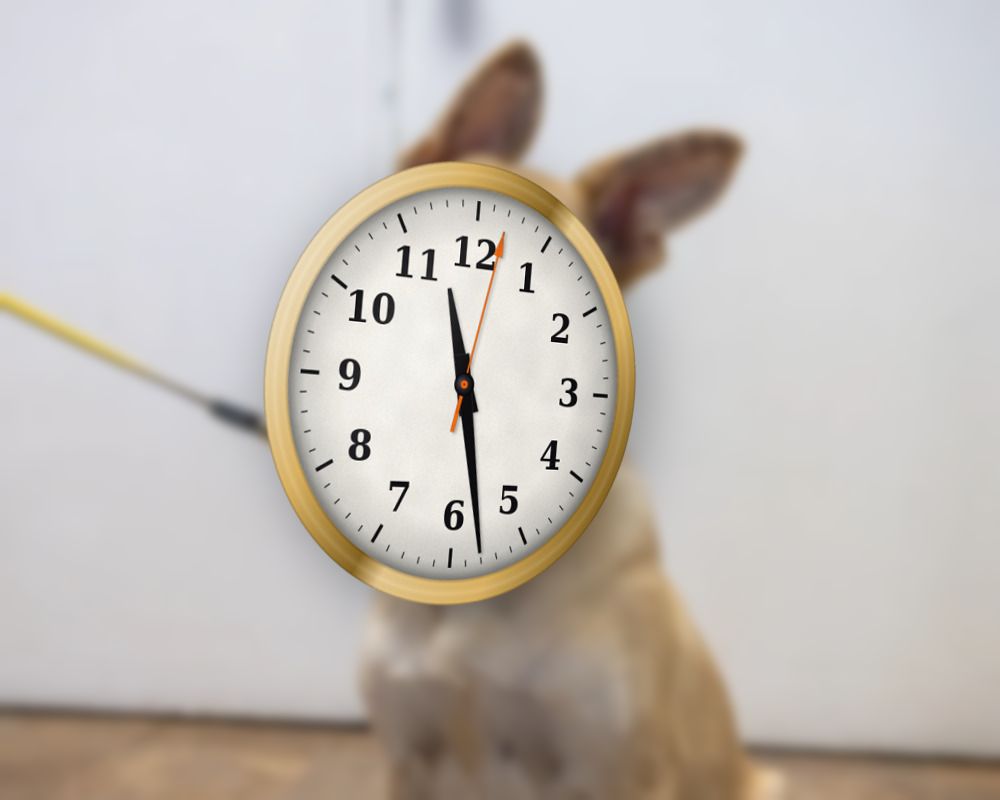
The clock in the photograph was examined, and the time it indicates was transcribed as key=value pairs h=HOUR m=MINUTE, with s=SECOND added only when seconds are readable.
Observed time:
h=11 m=28 s=2
